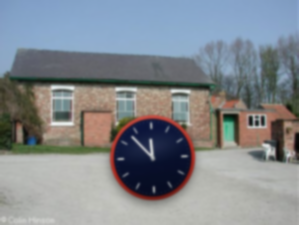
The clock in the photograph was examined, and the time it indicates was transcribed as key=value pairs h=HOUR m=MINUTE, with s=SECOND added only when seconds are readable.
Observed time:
h=11 m=53
